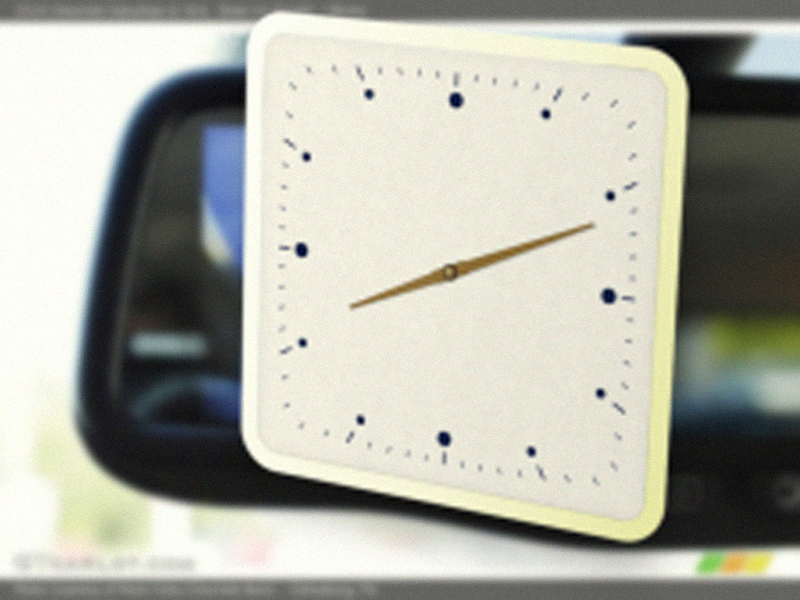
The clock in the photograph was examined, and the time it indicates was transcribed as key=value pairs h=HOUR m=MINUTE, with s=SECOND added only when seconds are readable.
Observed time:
h=8 m=11
